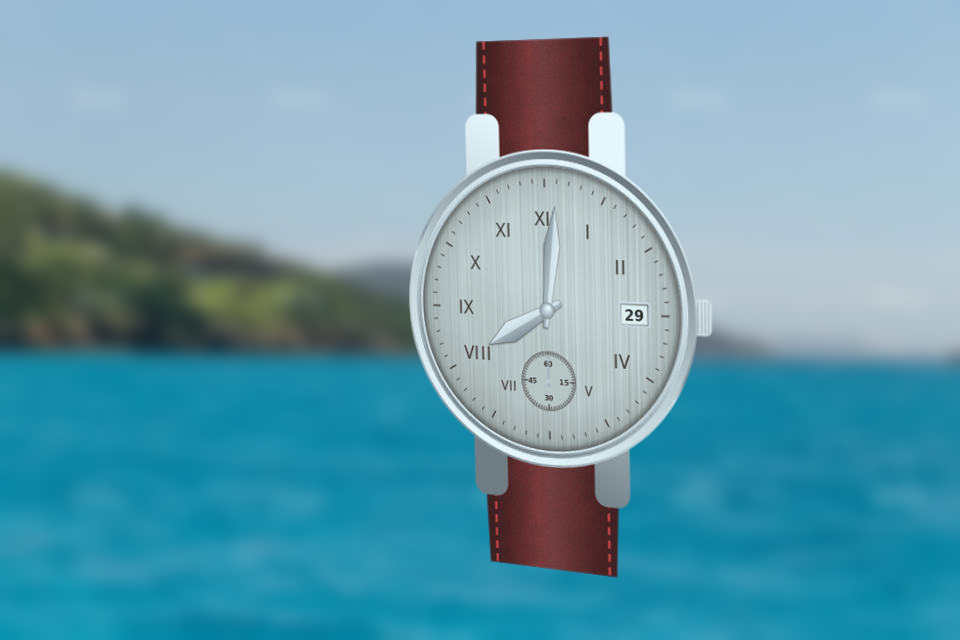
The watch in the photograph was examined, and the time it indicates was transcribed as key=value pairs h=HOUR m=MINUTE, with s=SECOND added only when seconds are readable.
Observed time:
h=8 m=1
